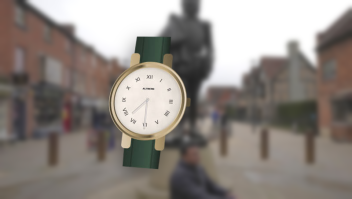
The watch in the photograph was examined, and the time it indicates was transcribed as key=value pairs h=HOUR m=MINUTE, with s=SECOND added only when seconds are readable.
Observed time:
h=7 m=30
